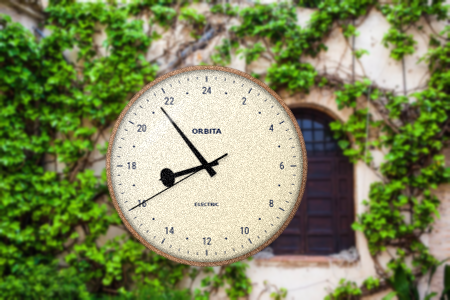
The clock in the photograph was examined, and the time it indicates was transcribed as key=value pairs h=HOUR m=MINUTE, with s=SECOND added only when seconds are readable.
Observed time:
h=16 m=53 s=40
